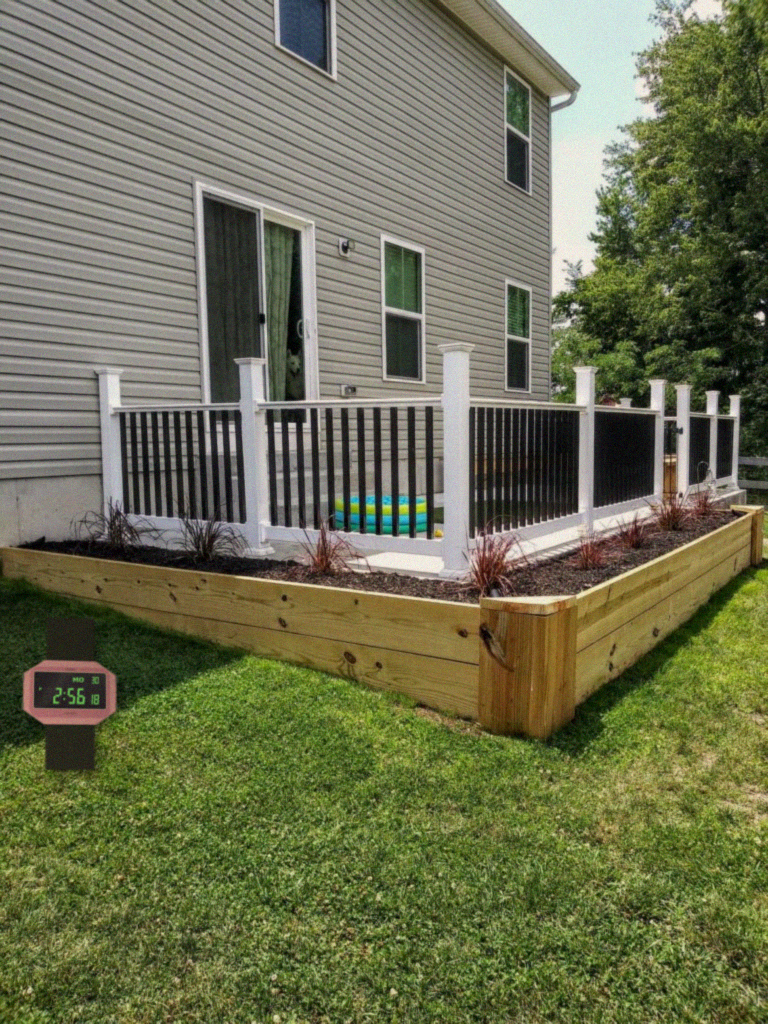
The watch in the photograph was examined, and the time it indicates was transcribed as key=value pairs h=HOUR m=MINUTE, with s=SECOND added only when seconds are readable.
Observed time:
h=2 m=56 s=18
